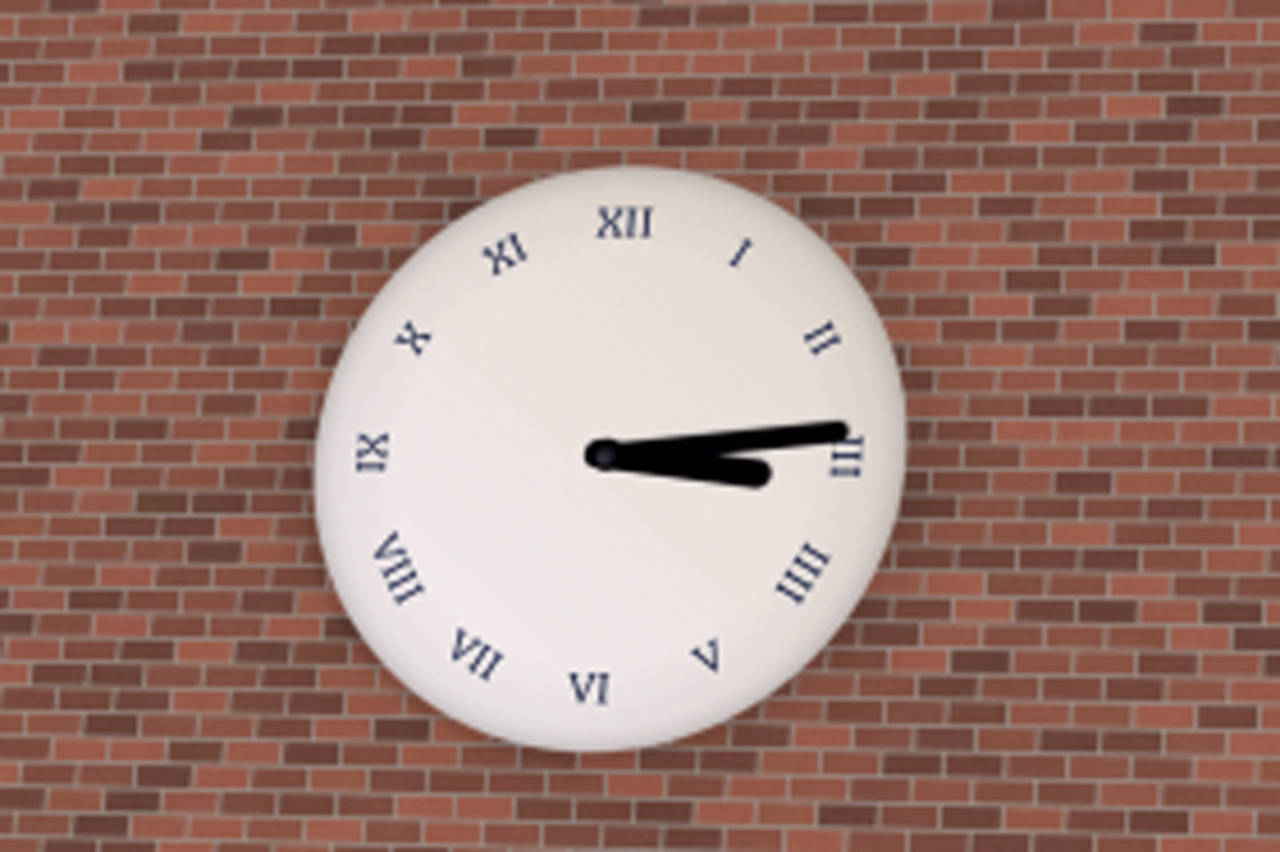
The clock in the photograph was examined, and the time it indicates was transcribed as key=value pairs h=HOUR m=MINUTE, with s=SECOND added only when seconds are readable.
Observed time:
h=3 m=14
